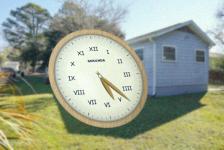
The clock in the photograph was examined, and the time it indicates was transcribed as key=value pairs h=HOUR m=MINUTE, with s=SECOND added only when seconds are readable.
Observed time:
h=5 m=23
